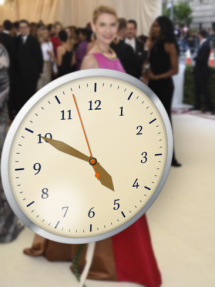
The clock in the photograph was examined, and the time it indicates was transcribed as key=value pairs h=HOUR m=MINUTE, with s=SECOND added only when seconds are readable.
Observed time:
h=4 m=49 s=57
